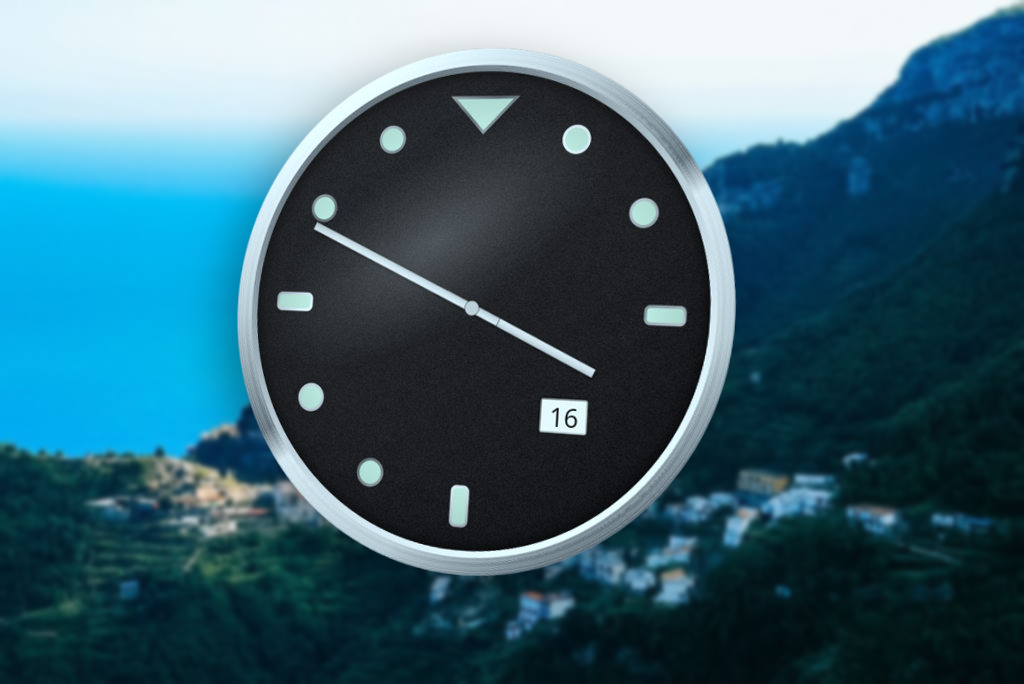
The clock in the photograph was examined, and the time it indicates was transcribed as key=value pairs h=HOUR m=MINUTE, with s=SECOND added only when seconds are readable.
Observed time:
h=3 m=49
